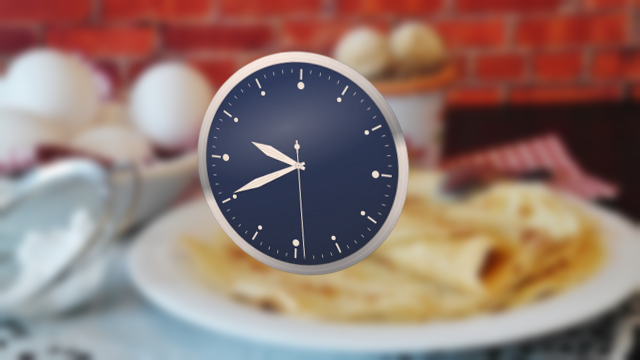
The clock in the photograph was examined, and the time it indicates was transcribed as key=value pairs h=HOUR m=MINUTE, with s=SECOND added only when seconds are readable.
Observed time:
h=9 m=40 s=29
